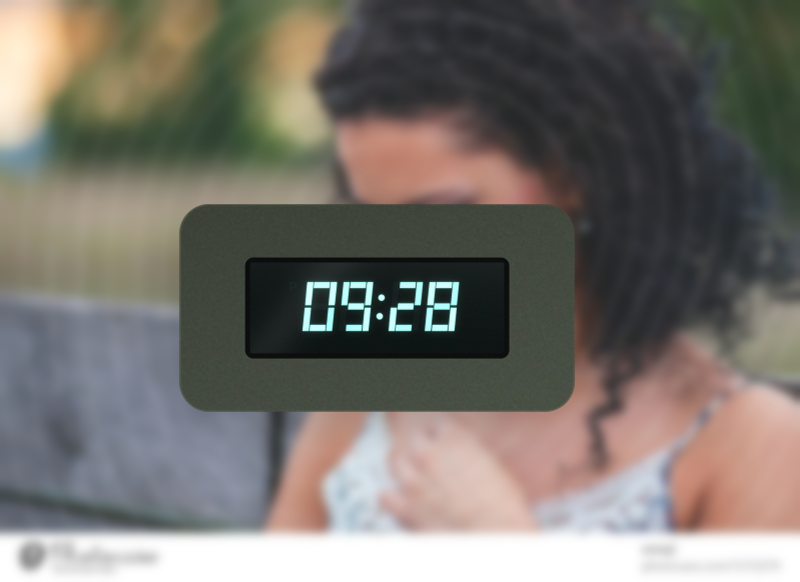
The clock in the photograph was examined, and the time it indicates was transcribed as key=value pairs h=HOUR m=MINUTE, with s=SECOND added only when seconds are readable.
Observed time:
h=9 m=28
